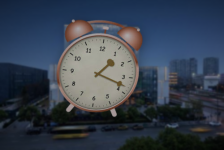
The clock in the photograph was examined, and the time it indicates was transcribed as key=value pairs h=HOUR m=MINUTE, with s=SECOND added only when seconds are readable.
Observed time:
h=1 m=18
